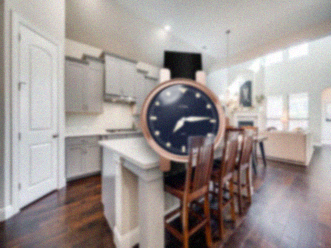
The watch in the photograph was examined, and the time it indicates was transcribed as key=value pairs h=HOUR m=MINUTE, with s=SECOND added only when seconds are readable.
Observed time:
h=7 m=14
